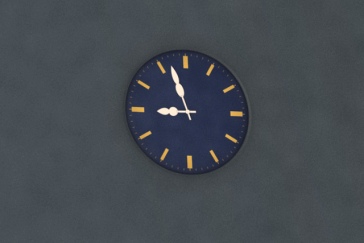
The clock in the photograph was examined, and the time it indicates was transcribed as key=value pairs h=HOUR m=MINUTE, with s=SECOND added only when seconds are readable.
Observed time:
h=8 m=57
